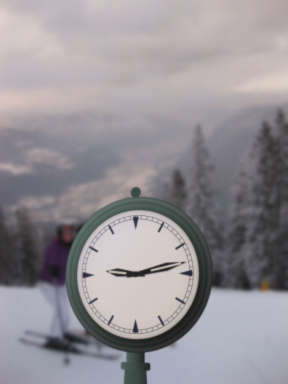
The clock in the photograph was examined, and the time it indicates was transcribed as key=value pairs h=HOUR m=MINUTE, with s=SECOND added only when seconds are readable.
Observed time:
h=9 m=13
